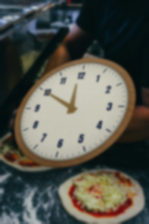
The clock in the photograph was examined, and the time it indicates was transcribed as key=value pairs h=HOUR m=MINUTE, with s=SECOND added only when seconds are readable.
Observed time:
h=11 m=50
